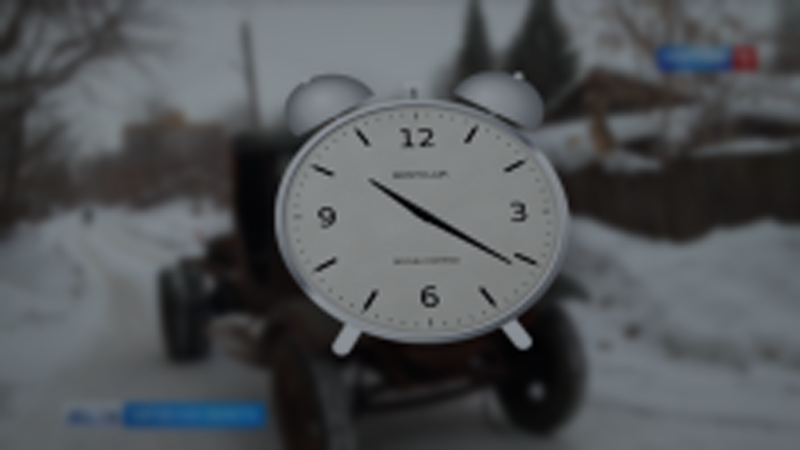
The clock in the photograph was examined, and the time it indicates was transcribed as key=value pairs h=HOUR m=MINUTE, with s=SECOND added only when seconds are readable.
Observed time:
h=10 m=21
